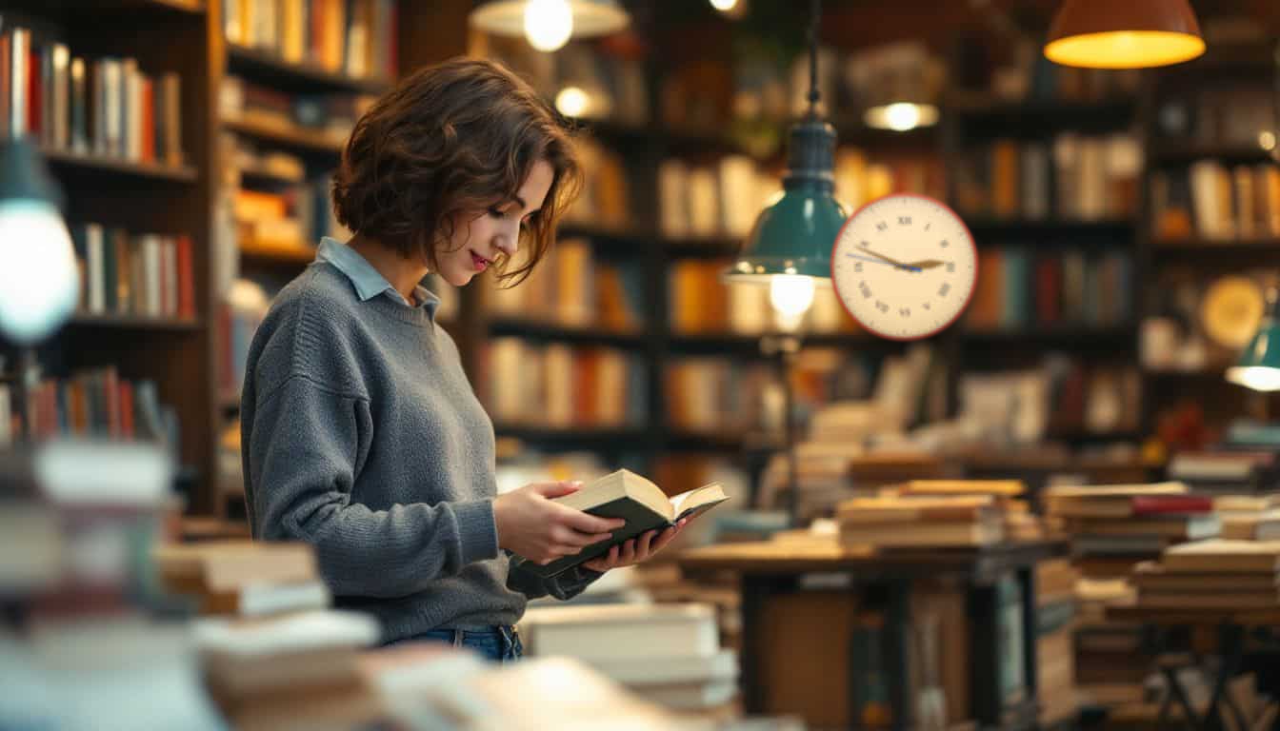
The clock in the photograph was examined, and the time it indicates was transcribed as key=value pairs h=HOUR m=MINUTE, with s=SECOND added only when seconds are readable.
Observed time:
h=2 m=48 s=47
